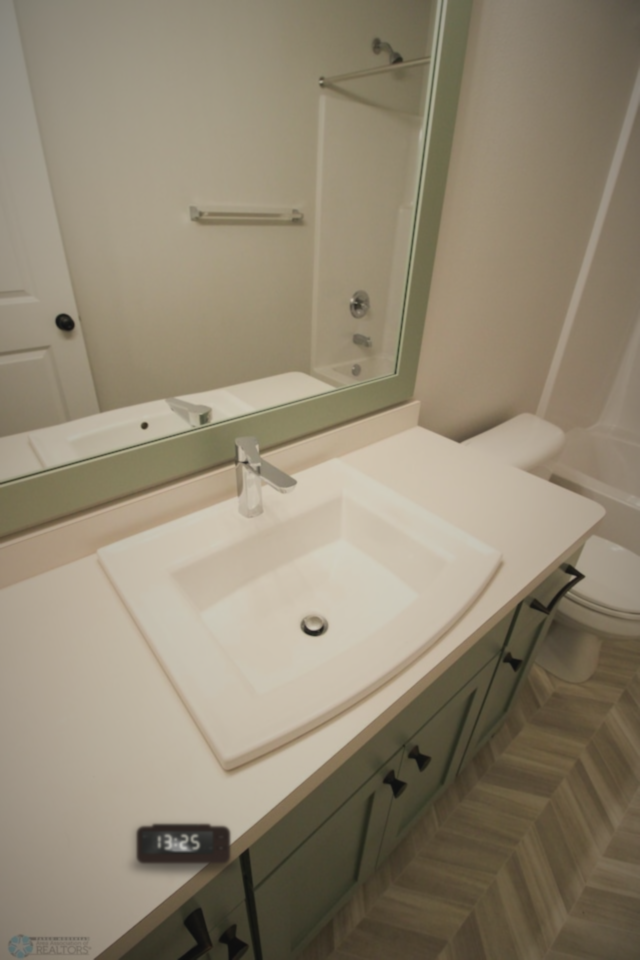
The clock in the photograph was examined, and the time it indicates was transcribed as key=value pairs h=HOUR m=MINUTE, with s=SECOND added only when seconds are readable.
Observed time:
h=13 m=25
